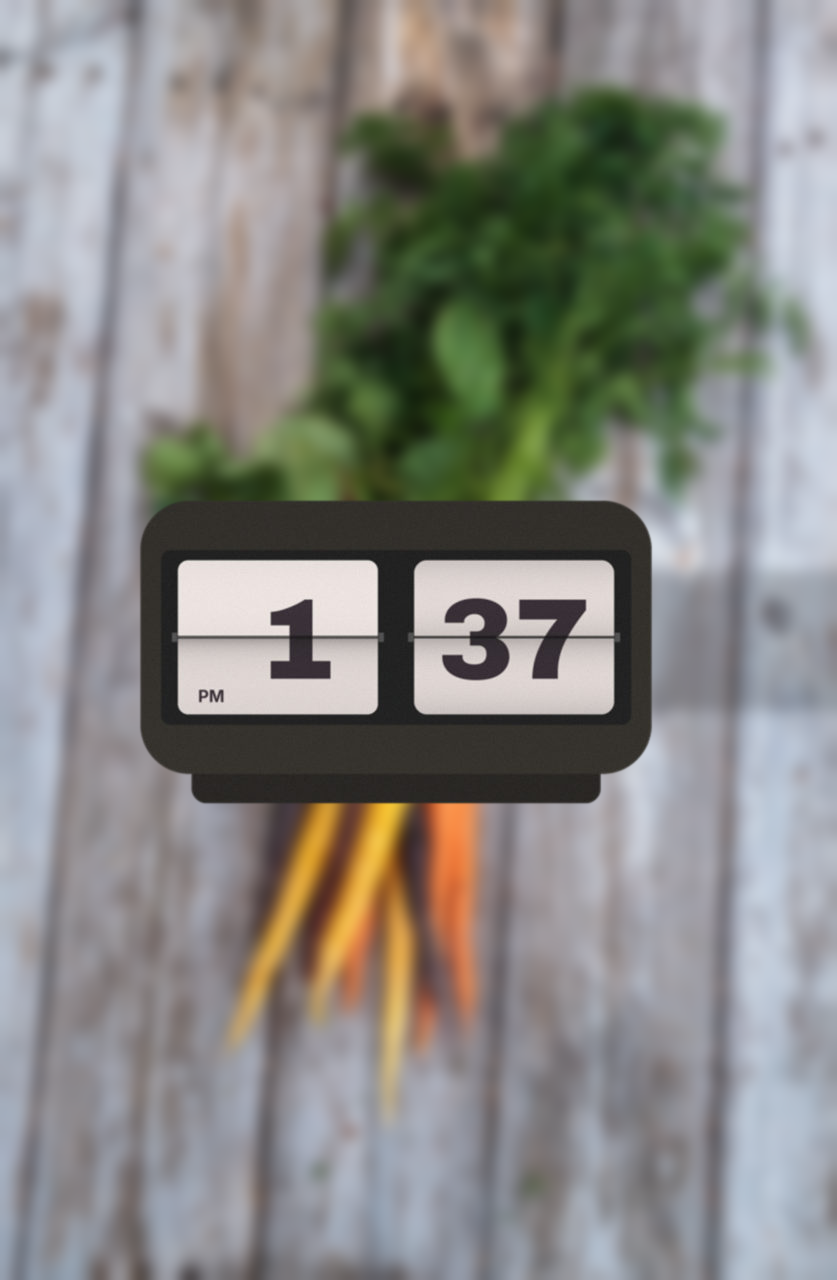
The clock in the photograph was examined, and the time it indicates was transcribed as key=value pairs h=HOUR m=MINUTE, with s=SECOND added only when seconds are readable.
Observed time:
h=1 m=37
